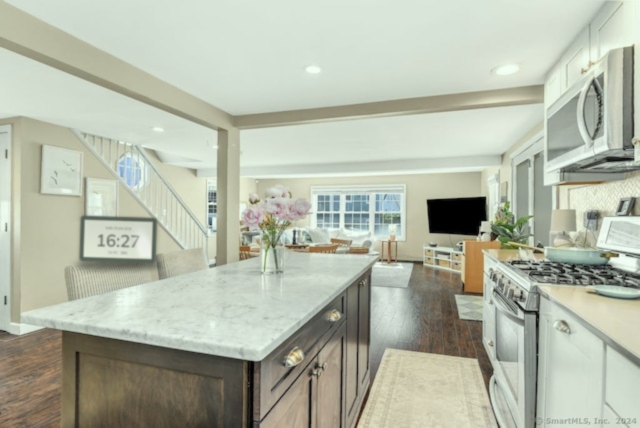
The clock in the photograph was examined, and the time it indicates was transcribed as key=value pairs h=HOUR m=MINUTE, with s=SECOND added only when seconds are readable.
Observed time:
h=16 m=27
